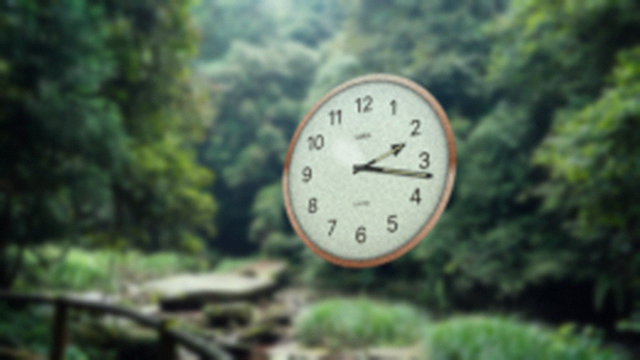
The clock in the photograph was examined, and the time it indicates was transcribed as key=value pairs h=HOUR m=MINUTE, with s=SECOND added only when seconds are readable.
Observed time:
h=2 m=17
